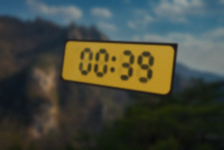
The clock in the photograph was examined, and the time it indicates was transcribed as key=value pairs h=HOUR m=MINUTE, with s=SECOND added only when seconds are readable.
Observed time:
h=0 m=39
